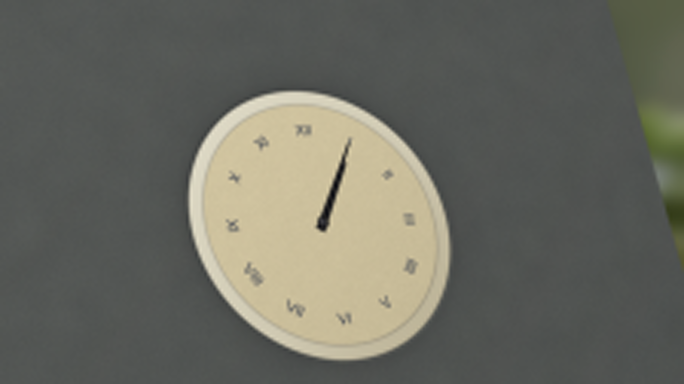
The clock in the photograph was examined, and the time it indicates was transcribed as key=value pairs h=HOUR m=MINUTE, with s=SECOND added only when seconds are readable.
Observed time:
h=1 m=5
